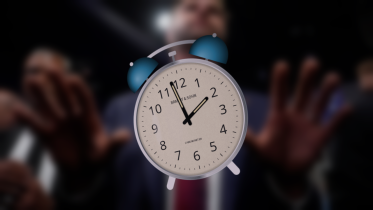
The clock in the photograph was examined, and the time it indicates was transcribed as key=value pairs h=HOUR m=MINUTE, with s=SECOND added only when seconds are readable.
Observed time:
h=1 m=58
